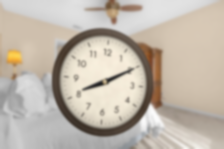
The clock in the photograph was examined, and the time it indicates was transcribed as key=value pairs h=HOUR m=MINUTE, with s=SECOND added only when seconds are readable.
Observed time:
h=8 m=10
